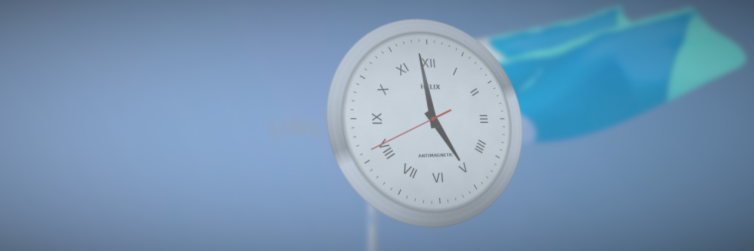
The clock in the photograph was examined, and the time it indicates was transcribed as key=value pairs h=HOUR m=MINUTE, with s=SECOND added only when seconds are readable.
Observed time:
h=4 m=58 s=41
